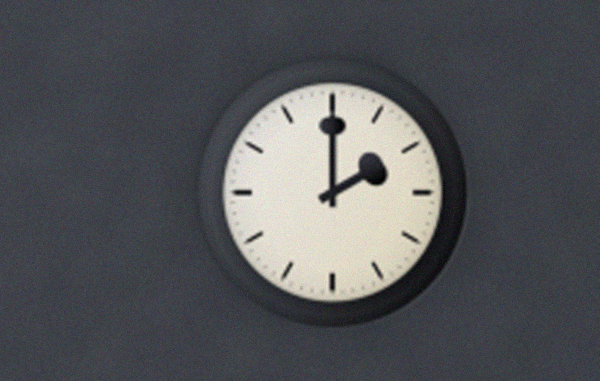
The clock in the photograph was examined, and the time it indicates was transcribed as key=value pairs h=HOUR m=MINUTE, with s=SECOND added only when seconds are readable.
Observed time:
h=2 m=0
